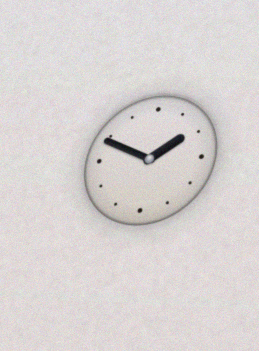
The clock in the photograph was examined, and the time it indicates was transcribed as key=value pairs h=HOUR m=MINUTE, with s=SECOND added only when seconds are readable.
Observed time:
h=1 m=49
